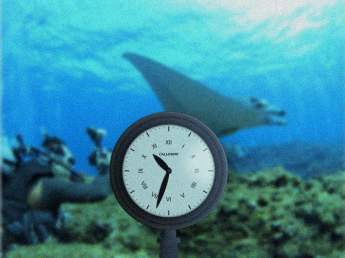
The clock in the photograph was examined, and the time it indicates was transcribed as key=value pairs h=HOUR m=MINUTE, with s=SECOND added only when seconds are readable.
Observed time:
h=10 m=33
